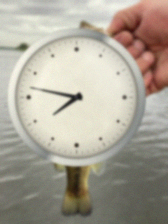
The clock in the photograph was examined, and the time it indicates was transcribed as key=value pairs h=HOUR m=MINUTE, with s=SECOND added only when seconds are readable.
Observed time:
h=7 m=47
